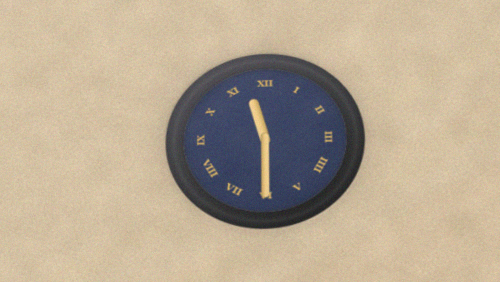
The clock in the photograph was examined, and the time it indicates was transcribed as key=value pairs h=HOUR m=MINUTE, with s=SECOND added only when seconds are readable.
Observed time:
h=11 m=30
